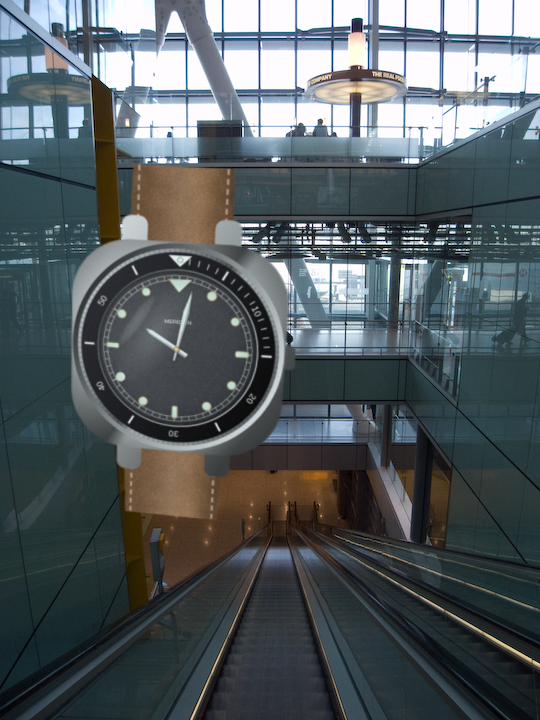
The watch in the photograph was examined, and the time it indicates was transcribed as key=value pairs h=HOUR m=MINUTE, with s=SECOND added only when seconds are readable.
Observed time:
h=10 m=2
